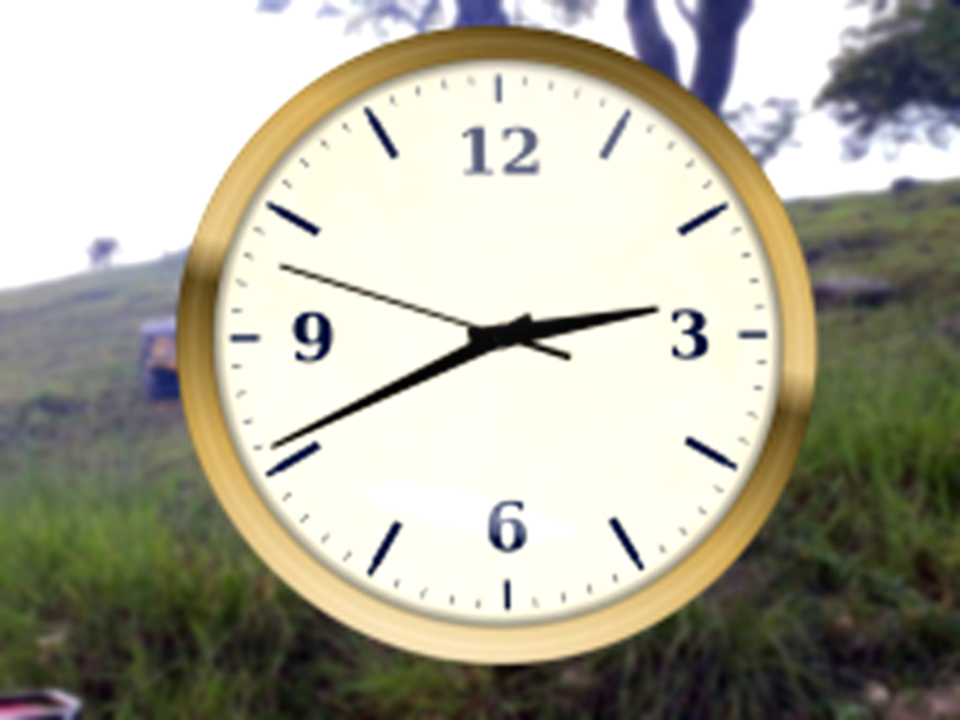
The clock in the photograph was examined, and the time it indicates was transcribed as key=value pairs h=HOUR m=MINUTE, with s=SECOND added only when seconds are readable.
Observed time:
h=2 m=40 s=48
